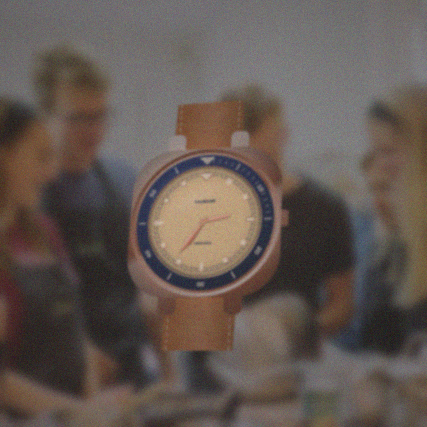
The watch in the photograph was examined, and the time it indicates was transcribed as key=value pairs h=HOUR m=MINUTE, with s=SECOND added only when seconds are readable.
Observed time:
h=2 m=36
